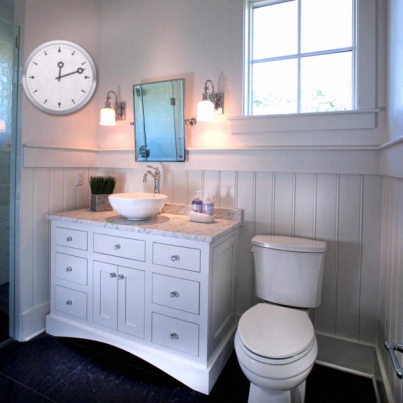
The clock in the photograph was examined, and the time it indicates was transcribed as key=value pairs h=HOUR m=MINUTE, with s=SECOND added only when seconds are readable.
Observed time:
h=12 m=12
